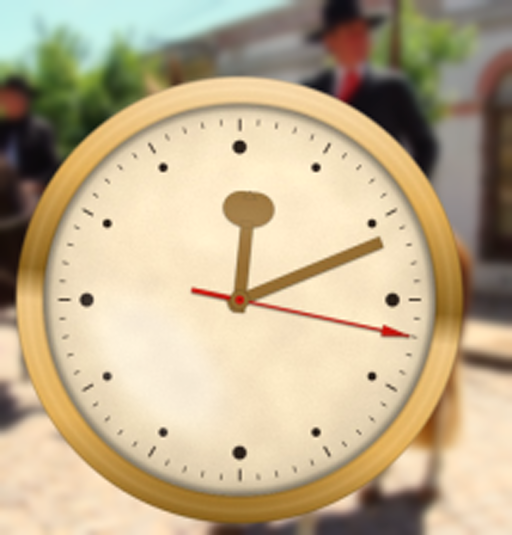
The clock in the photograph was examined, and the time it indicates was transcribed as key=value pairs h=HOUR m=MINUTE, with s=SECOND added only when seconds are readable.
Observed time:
h=12 m=11 s=17
